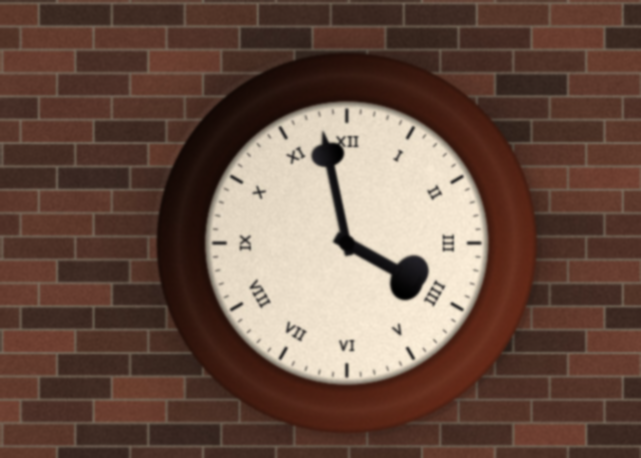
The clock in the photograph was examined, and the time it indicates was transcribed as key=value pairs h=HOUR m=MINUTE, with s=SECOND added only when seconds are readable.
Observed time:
h=3 m=58
